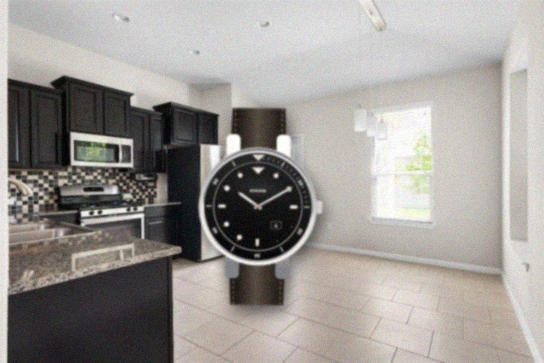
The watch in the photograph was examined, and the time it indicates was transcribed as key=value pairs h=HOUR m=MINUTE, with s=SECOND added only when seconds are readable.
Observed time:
h=10 m=10
